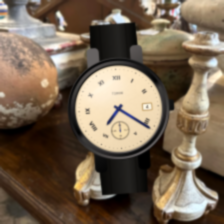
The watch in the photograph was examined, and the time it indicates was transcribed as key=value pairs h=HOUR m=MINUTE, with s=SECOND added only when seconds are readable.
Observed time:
h=7 m=21
